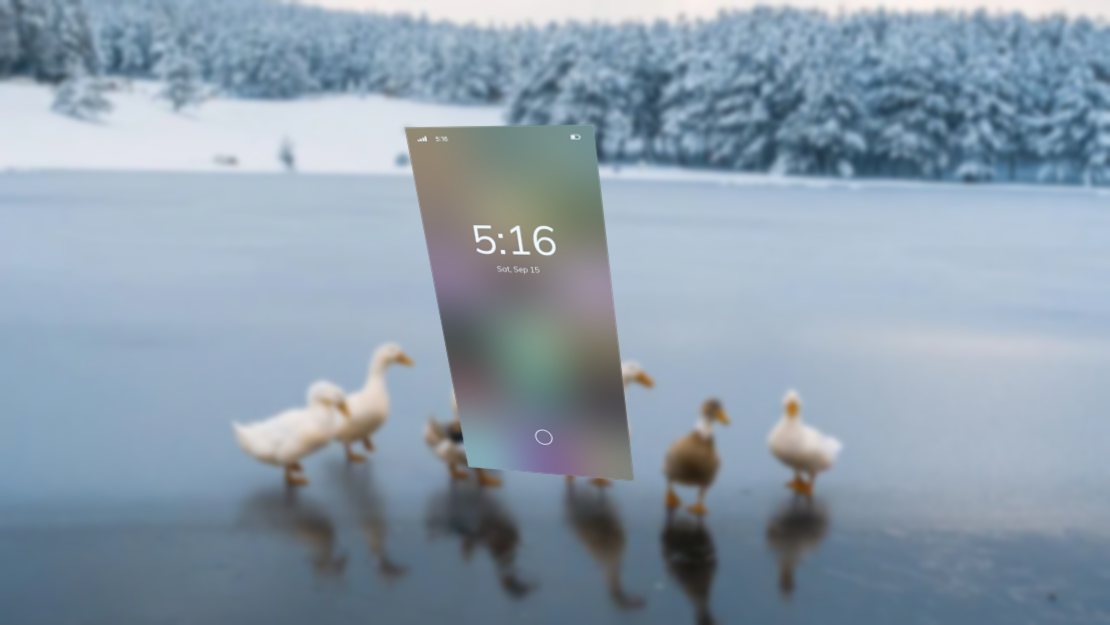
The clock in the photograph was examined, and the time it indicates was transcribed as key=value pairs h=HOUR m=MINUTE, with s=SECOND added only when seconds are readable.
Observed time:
h=5 m=16
